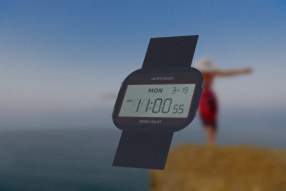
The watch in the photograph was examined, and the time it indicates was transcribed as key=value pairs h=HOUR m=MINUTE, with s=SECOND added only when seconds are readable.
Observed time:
h=11 m=0 s=55
